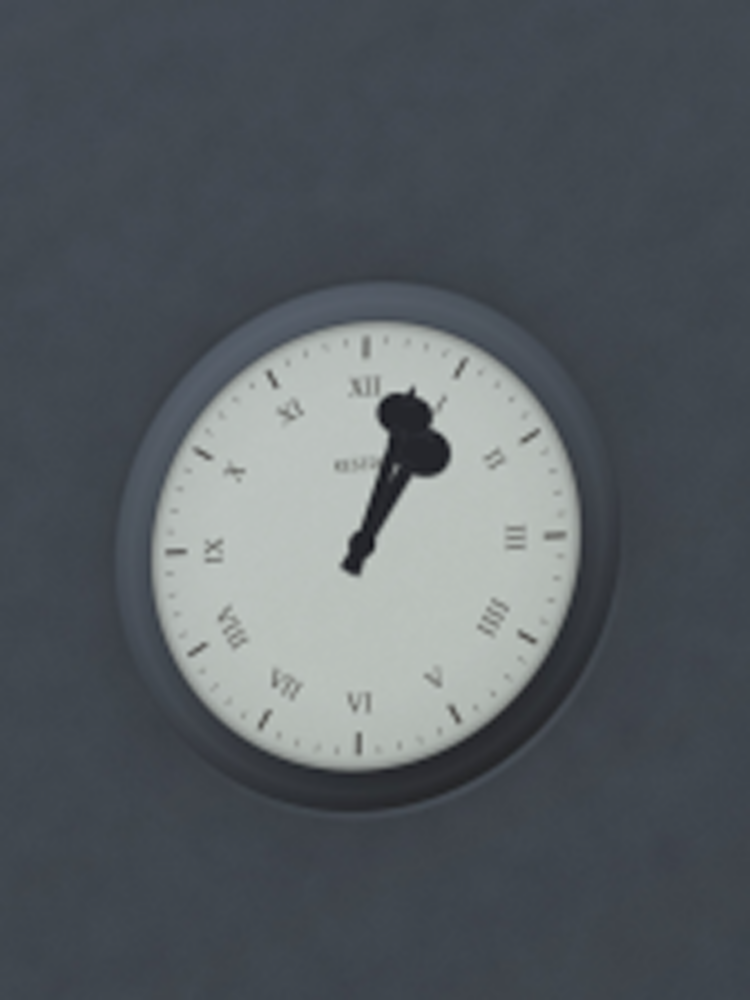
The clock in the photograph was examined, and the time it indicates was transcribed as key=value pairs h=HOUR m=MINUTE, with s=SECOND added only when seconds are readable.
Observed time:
h=1 m=3
